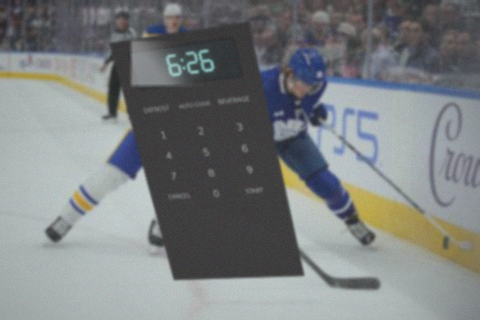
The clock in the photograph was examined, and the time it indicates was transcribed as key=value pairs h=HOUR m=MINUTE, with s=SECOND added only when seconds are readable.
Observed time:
h=6 m=26
